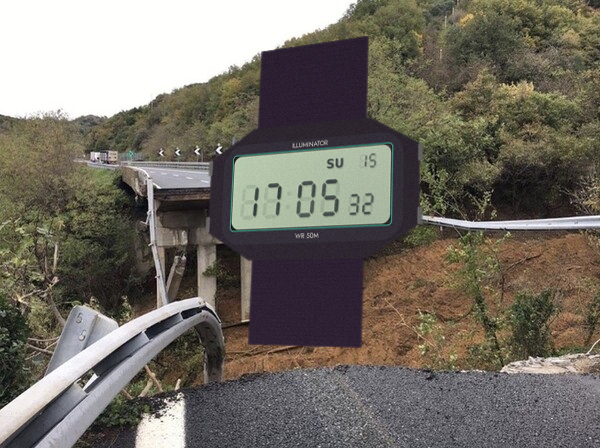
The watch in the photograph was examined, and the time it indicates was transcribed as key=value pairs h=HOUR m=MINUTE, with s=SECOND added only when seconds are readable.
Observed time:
h=17 m=5 s=32
